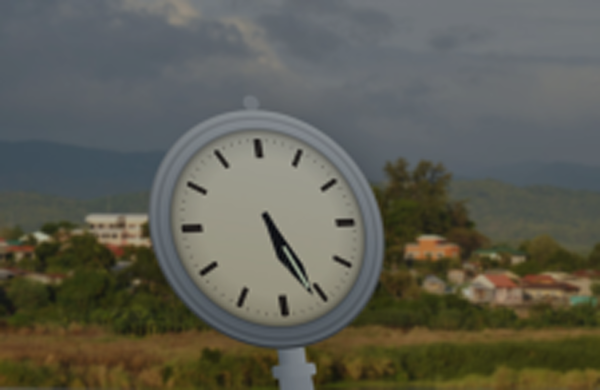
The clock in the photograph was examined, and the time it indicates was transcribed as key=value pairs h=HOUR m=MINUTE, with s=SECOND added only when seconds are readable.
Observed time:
h=5 m=26
